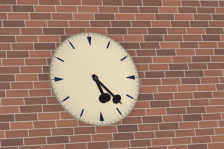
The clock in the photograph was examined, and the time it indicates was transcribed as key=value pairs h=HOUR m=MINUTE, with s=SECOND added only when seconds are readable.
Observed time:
h=5 m=23
